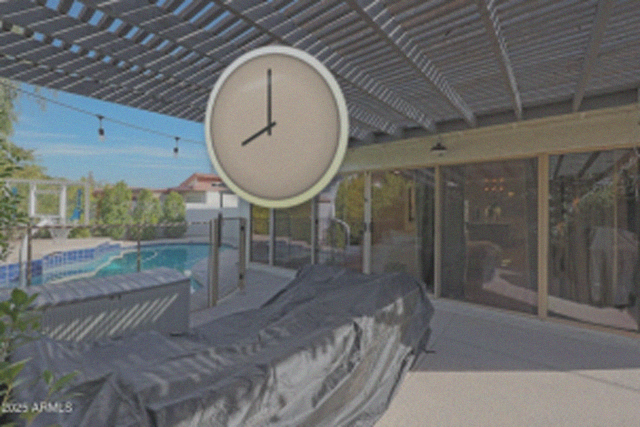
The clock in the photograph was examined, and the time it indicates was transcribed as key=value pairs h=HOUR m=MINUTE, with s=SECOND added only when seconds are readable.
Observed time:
h=8 m=0
